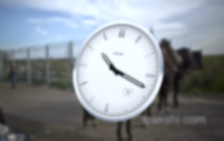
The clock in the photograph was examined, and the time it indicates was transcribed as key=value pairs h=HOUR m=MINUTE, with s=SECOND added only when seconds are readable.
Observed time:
h=10 m=18
